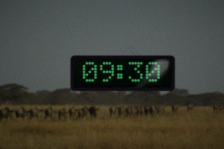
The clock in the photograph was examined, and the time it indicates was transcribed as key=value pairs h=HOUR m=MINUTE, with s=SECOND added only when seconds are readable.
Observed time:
h=9 m=30
